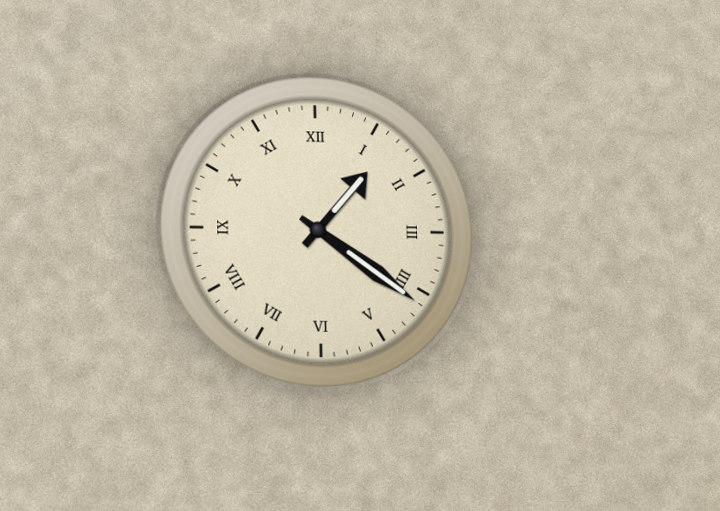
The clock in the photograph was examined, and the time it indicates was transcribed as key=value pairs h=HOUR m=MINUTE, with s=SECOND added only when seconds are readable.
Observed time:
h=1 m=21
